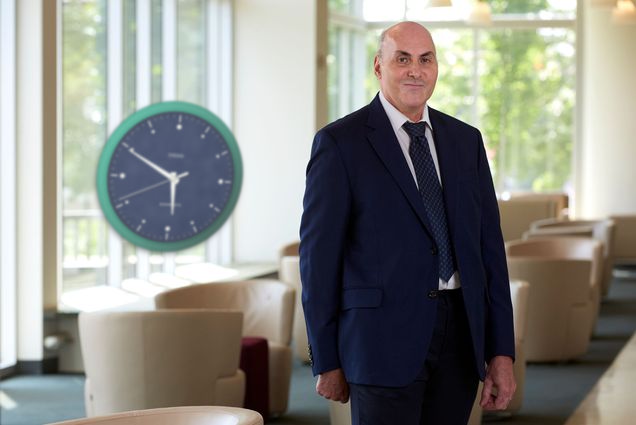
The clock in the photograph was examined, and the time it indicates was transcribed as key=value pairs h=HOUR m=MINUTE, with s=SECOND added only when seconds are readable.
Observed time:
h=5 m=49 s=41
